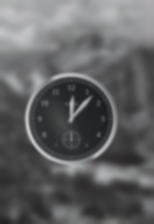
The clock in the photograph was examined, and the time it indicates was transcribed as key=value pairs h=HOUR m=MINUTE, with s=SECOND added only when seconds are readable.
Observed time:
h=12 m=7
